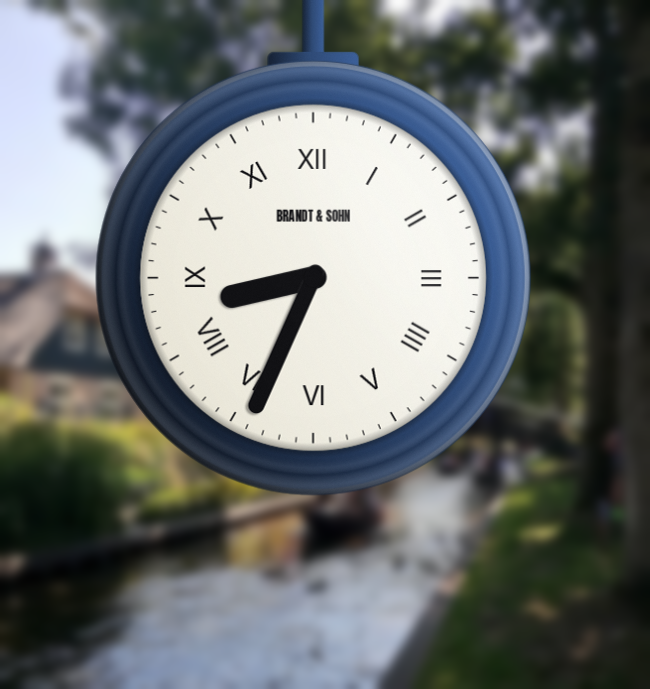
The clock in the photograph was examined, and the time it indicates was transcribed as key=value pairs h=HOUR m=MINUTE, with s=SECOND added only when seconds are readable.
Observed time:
h=8 m=34
